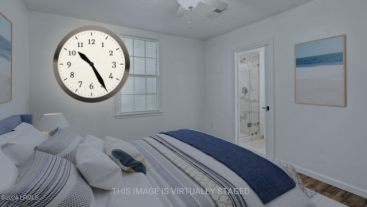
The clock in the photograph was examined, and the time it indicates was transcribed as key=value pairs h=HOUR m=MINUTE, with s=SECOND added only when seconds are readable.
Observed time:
h=10 m=25
